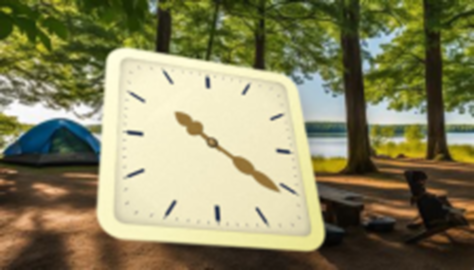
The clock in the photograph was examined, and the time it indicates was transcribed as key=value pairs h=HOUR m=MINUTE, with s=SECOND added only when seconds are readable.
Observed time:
h=10 m=21
